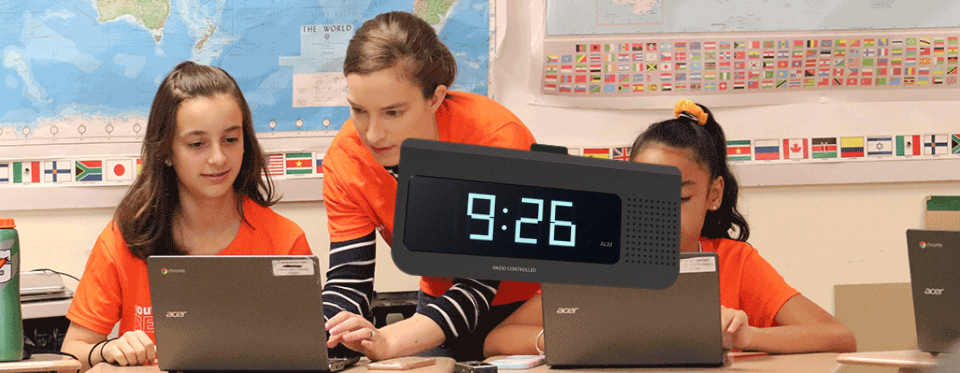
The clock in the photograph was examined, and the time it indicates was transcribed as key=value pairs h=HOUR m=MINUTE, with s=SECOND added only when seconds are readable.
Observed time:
h=9 m=26
